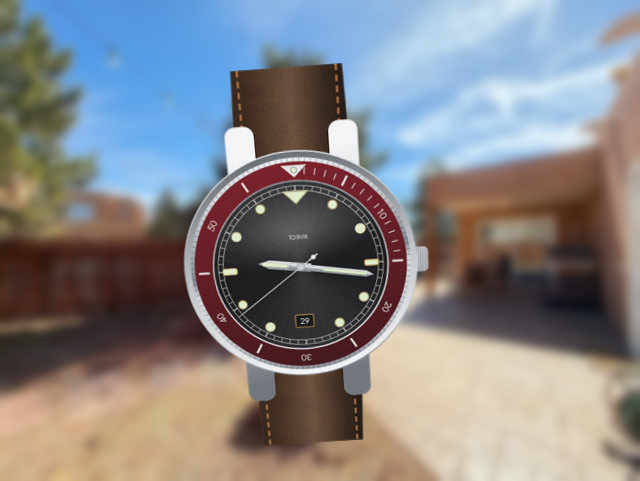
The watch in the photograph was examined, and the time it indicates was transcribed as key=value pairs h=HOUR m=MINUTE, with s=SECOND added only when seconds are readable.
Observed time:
h=9 m=16 s=39
